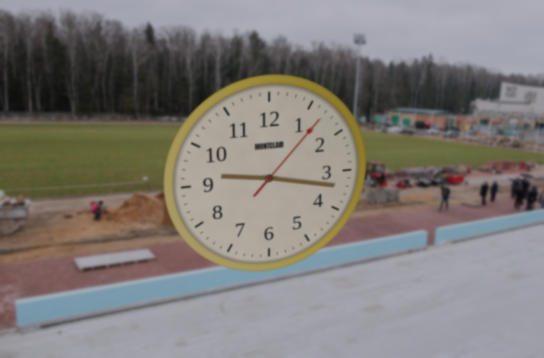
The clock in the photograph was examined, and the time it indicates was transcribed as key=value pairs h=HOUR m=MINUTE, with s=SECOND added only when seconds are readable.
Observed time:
h=9 m=17 s=7
